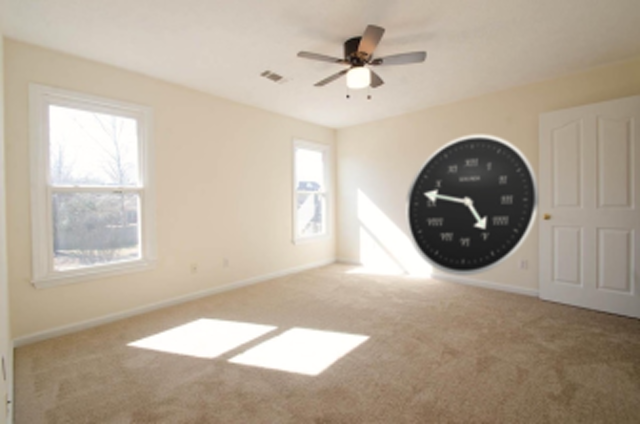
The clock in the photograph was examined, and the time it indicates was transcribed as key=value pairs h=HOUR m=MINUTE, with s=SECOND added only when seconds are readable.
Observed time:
h=4 m=47
